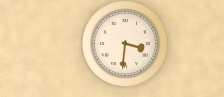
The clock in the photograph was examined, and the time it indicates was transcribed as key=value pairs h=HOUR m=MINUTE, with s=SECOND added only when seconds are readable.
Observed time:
h=3 m=31
